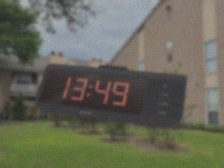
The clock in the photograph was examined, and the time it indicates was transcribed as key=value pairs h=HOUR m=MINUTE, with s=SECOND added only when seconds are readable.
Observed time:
h=13 m=49
